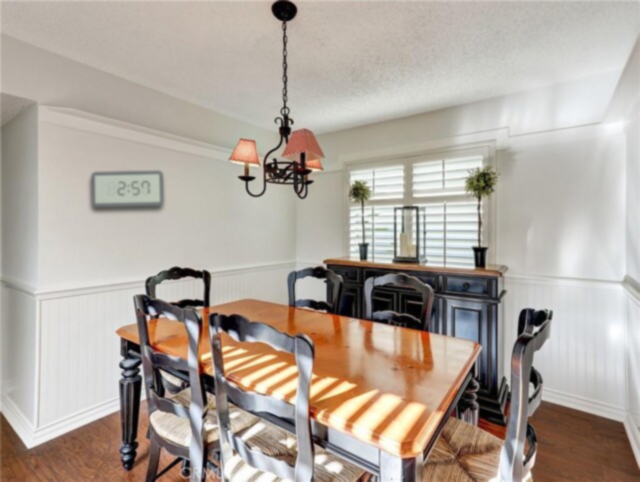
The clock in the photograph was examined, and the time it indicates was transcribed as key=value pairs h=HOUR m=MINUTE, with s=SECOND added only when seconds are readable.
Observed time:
h=2 m=57
